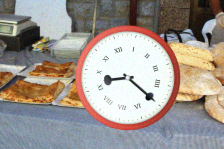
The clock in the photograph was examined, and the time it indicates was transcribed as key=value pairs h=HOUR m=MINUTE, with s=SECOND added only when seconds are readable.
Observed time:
h=9 m=25
